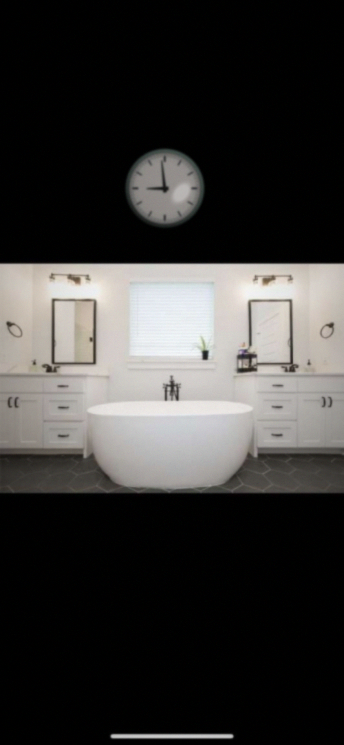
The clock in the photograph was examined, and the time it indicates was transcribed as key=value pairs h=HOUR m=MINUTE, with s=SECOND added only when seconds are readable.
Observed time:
h=8 m=59
